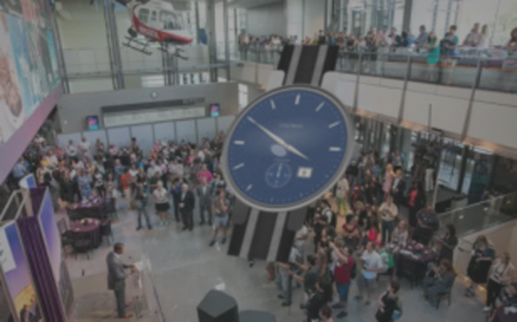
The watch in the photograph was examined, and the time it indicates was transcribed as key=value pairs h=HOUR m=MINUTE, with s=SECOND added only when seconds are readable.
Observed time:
h=3 m=50
